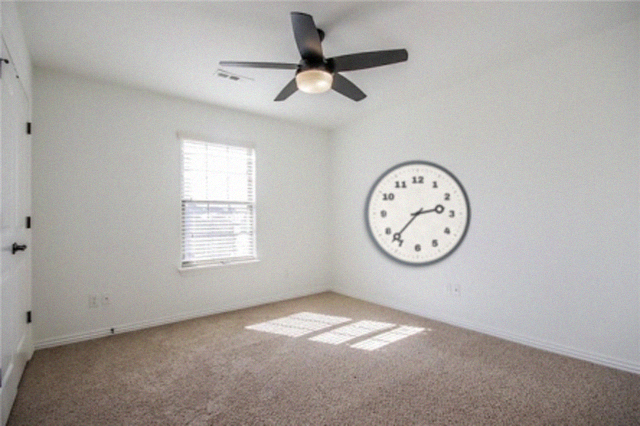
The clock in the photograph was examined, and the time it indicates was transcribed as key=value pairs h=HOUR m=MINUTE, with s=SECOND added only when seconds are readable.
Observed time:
h=2 m=37
